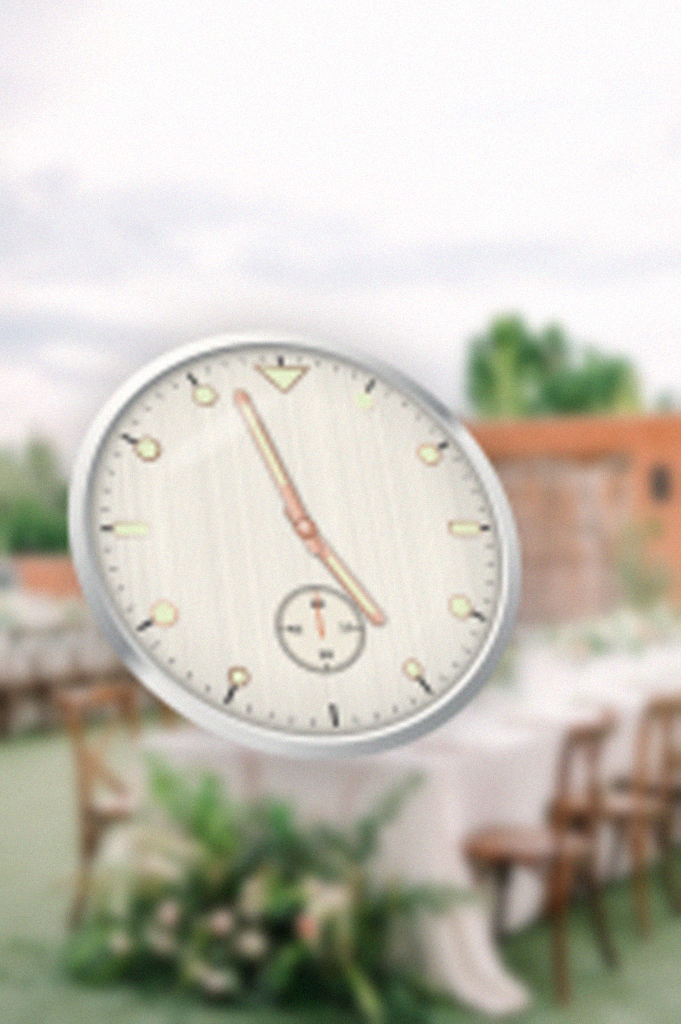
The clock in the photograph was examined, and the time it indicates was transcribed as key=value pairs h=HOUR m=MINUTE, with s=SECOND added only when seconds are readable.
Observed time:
h=4 m=57
